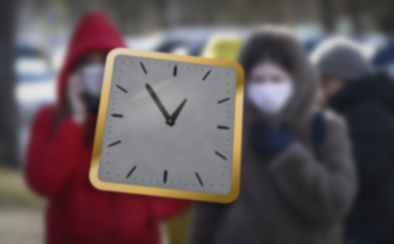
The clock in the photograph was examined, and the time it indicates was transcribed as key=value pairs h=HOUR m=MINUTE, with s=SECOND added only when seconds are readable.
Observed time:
h=12 m=54
